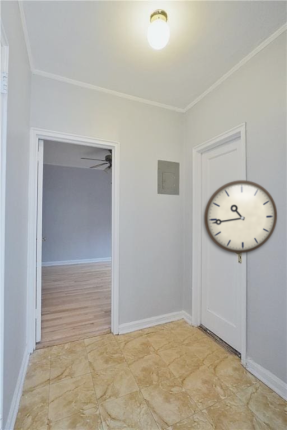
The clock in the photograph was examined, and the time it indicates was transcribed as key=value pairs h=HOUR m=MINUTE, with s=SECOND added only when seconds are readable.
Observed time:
h=10 m=44
